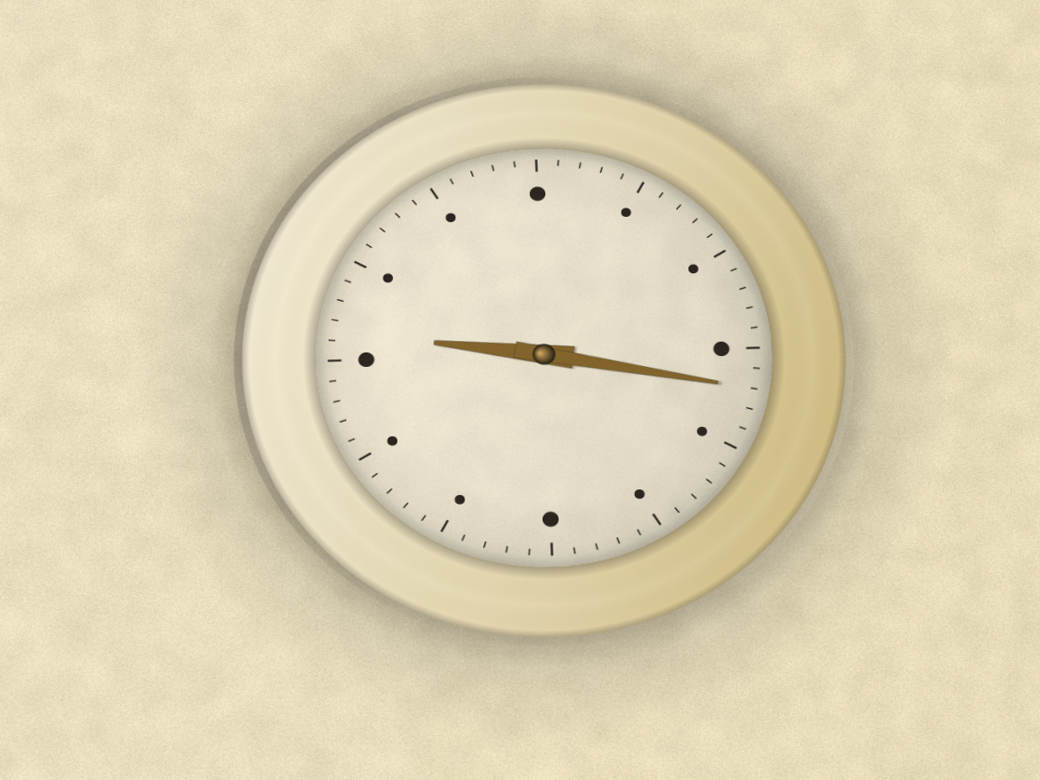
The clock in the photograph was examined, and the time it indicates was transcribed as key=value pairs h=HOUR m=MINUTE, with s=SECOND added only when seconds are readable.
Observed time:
h=9 m=17
